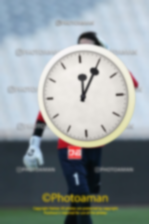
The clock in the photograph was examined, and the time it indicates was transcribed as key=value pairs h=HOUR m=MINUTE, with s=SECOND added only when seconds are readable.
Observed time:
h=12 m=5
